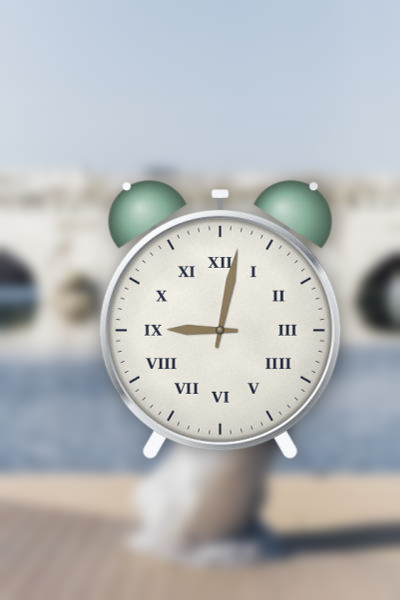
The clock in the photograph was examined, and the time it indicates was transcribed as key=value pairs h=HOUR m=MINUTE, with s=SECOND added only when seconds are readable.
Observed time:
h=9 m=2
